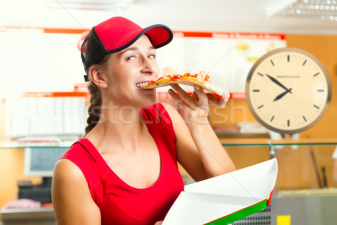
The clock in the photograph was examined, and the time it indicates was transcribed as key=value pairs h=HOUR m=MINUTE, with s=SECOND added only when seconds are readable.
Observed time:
h=7 m=51
